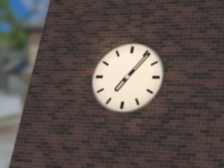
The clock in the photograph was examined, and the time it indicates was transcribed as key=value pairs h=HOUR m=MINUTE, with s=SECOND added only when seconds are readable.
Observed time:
h=7 m=6
